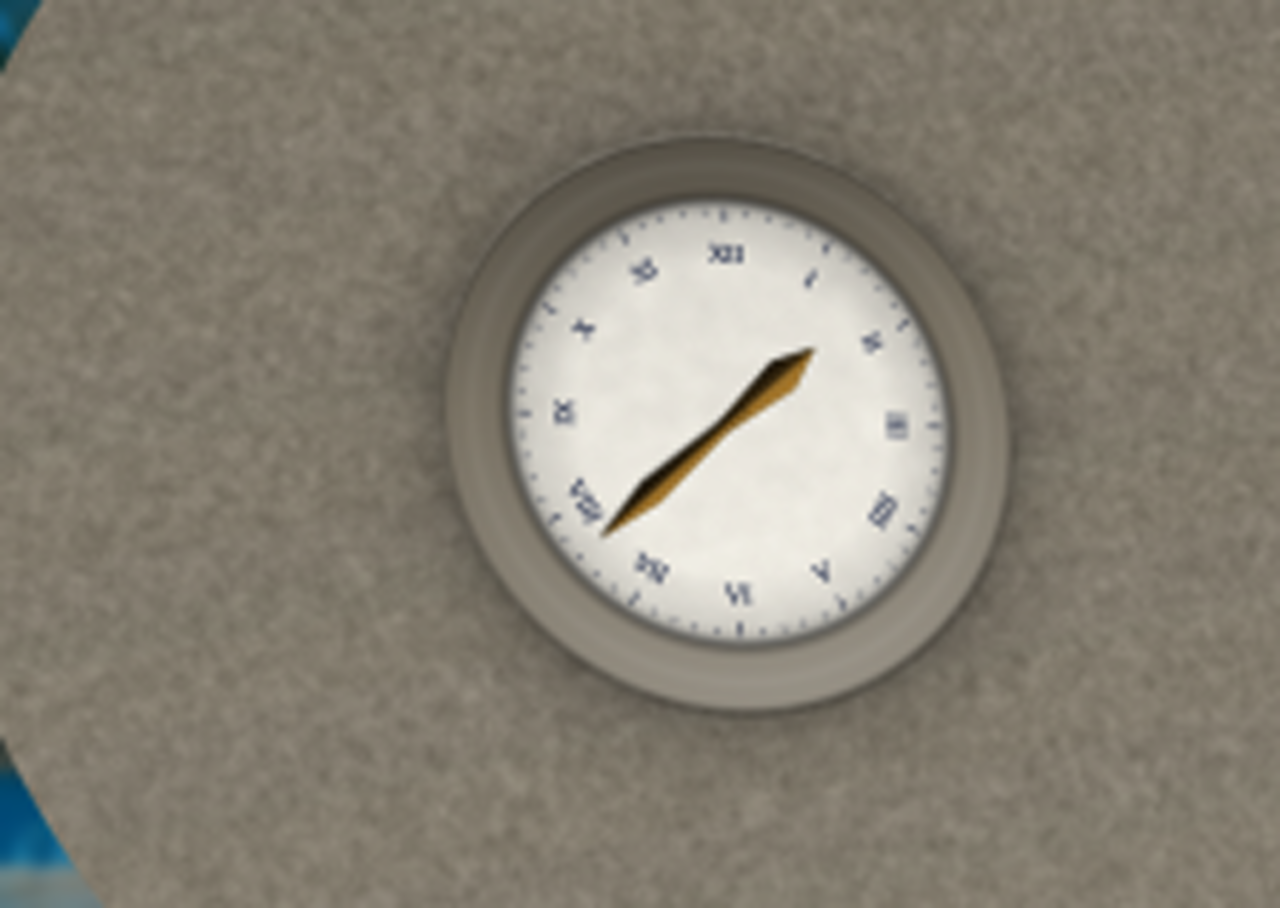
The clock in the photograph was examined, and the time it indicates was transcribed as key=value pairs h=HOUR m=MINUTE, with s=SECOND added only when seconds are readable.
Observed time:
h=1 m=38
